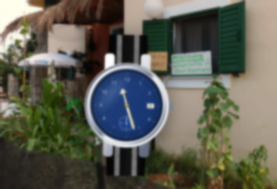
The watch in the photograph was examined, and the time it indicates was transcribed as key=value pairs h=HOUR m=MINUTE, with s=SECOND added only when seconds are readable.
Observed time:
h=11 m=27
